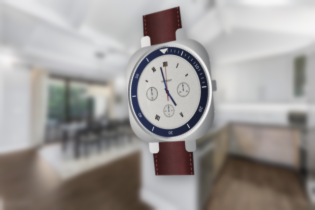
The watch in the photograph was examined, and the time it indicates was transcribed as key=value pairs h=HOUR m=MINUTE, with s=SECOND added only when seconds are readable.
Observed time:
h=4 m=58
